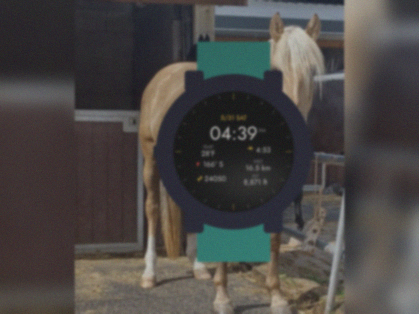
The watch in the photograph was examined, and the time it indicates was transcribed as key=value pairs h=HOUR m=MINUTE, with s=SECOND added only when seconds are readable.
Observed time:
h=4 m=39
